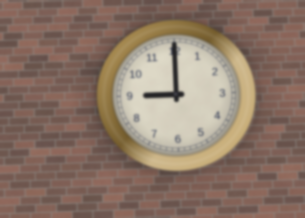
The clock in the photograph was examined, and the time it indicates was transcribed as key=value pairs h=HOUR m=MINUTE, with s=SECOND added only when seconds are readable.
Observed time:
h=9 m=0
